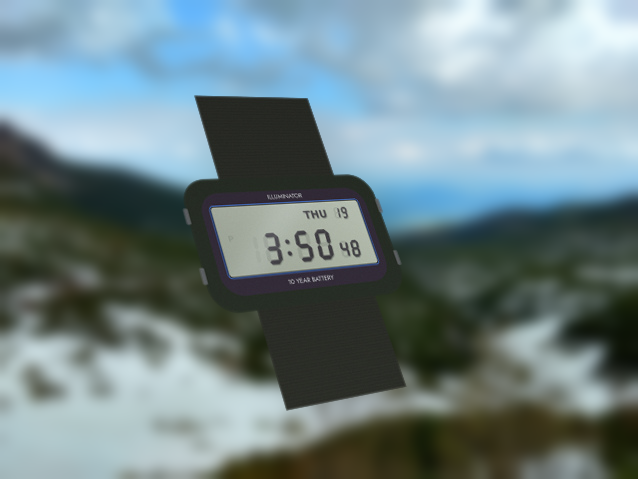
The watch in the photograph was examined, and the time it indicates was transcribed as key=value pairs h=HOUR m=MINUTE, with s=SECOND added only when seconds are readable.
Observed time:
h=3 m=50 s=48
